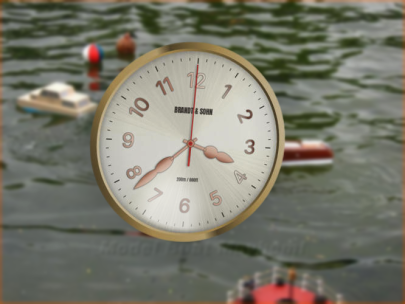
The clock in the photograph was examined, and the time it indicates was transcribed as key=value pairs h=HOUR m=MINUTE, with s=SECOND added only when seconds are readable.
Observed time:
h=3 m=38 s=0
